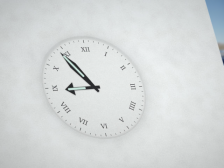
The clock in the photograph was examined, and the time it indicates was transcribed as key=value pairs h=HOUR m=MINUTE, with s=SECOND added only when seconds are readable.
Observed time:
h=8 m=54
